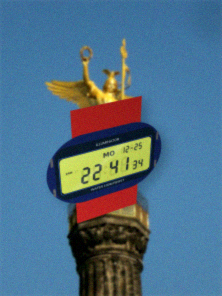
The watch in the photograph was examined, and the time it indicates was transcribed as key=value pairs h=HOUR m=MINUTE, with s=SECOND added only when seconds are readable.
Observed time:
h=22 m=41 s=34
